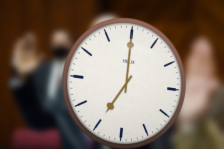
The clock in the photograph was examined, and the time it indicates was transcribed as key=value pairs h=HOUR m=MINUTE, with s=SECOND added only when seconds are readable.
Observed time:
h=7 m=0
